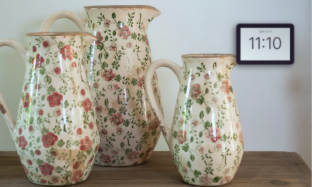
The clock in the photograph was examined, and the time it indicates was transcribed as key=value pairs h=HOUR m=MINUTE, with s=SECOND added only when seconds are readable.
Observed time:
h=11 m=10
